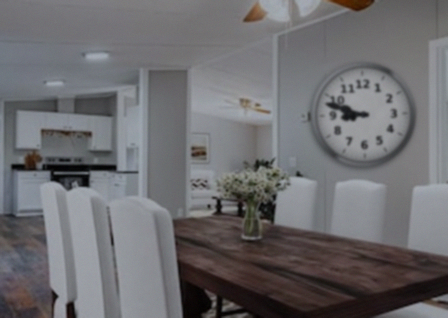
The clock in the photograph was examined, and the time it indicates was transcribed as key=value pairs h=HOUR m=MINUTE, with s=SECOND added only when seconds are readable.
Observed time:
h=8 m=48
